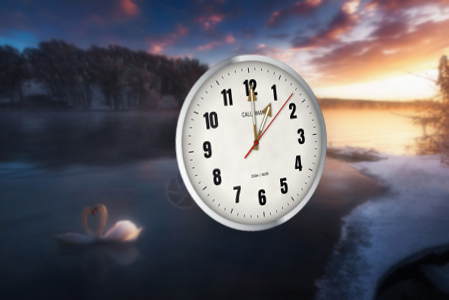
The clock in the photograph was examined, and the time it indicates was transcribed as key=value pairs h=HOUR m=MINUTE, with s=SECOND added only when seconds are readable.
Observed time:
h=1 m=0 s=8
